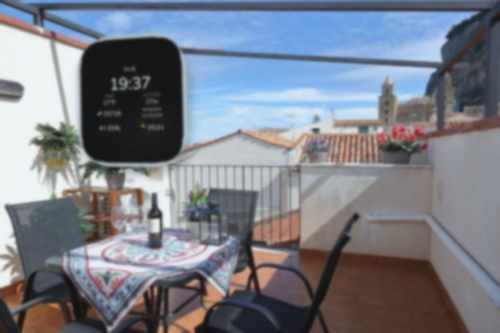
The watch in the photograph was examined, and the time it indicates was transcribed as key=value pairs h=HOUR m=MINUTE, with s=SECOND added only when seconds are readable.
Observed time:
h=19 m=37
